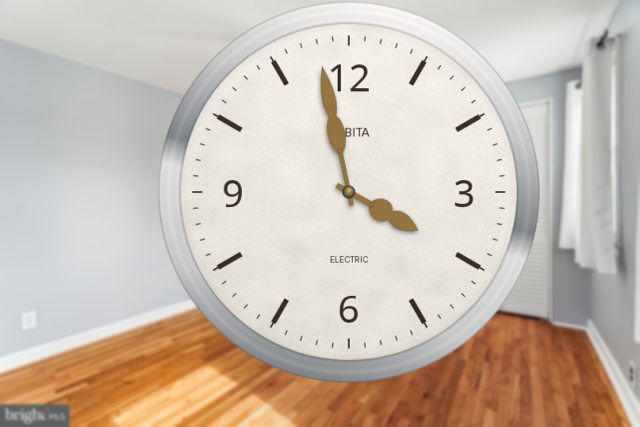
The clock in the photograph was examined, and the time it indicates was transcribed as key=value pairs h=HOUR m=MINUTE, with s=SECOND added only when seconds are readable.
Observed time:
h=3 m=58
